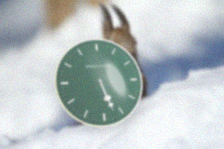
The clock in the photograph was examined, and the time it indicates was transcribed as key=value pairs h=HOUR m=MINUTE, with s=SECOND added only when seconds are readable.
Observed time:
h=5 m=27
